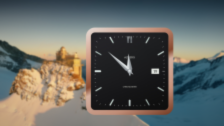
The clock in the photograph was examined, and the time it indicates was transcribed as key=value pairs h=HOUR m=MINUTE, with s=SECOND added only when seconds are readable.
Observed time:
h=11 m=52
